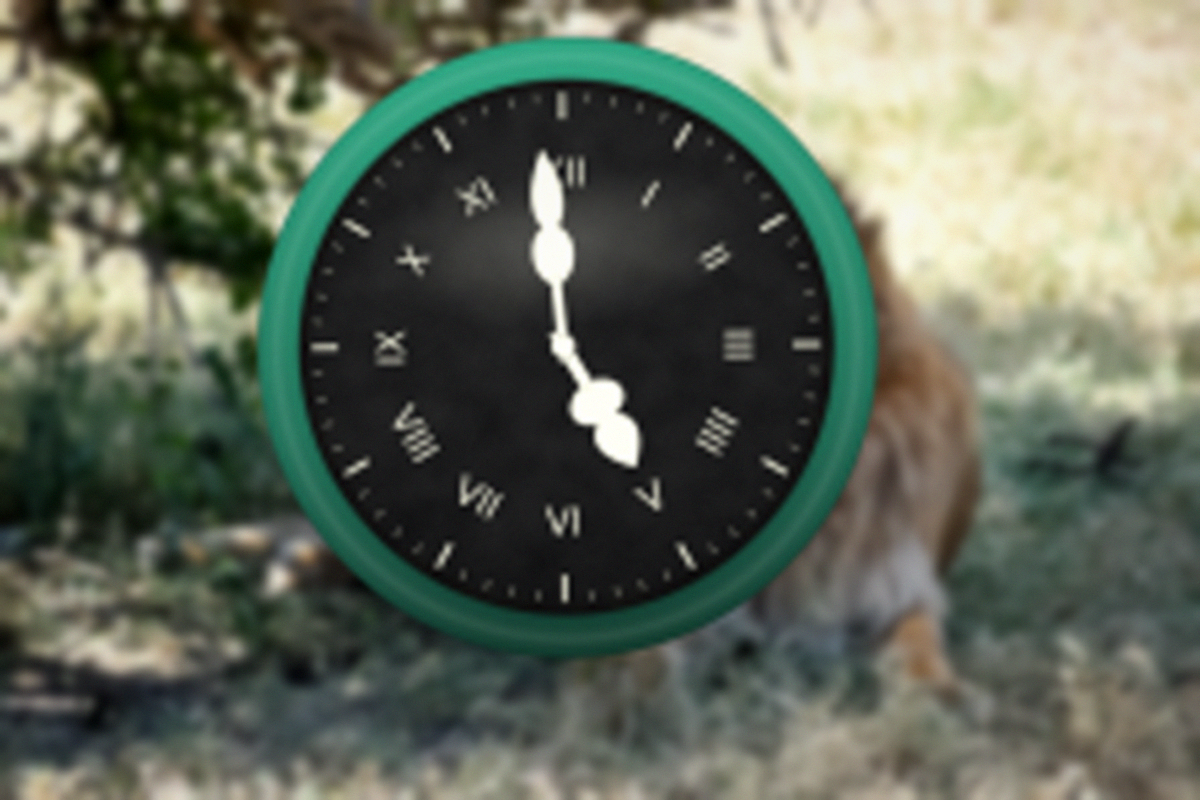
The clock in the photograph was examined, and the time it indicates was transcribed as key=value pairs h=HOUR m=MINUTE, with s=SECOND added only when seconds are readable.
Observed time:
h=4 m=59
